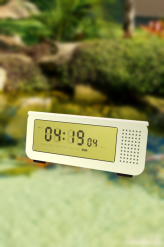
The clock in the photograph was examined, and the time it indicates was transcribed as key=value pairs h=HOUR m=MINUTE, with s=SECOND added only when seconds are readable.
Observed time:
h=4 m=19 s=4
